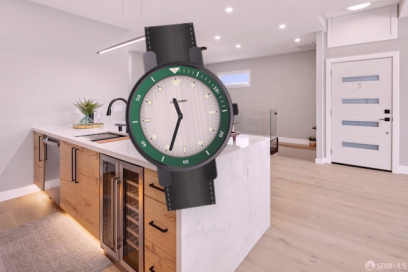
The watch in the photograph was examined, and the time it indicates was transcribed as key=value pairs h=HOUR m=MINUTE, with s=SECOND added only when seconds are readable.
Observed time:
h=11 m=34
